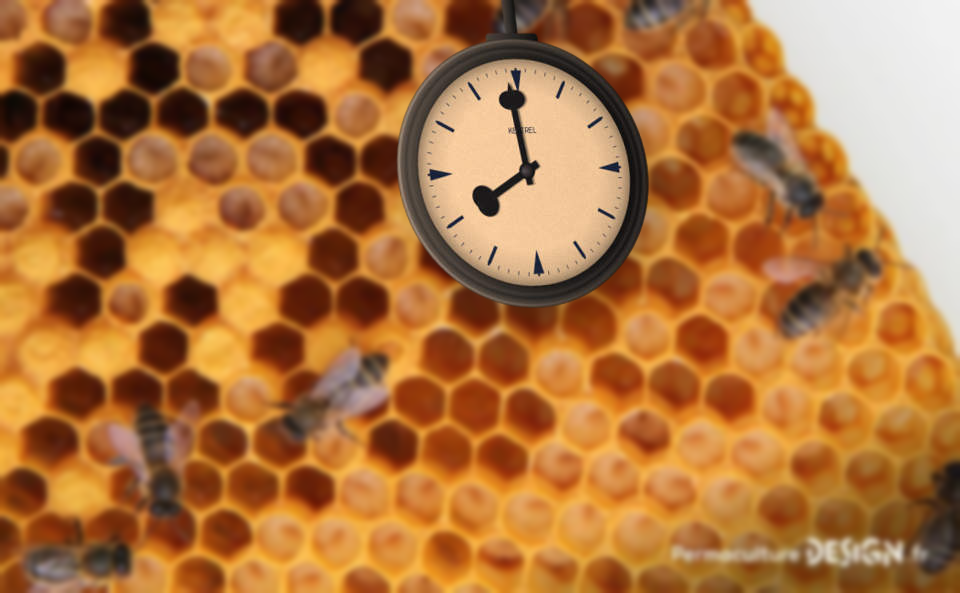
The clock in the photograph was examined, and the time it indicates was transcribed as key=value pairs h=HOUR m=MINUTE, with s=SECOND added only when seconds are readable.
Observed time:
h=7 m=59
